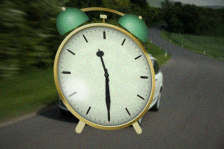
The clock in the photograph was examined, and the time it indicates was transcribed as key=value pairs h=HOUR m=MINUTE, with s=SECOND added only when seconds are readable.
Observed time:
h=11 m=30
